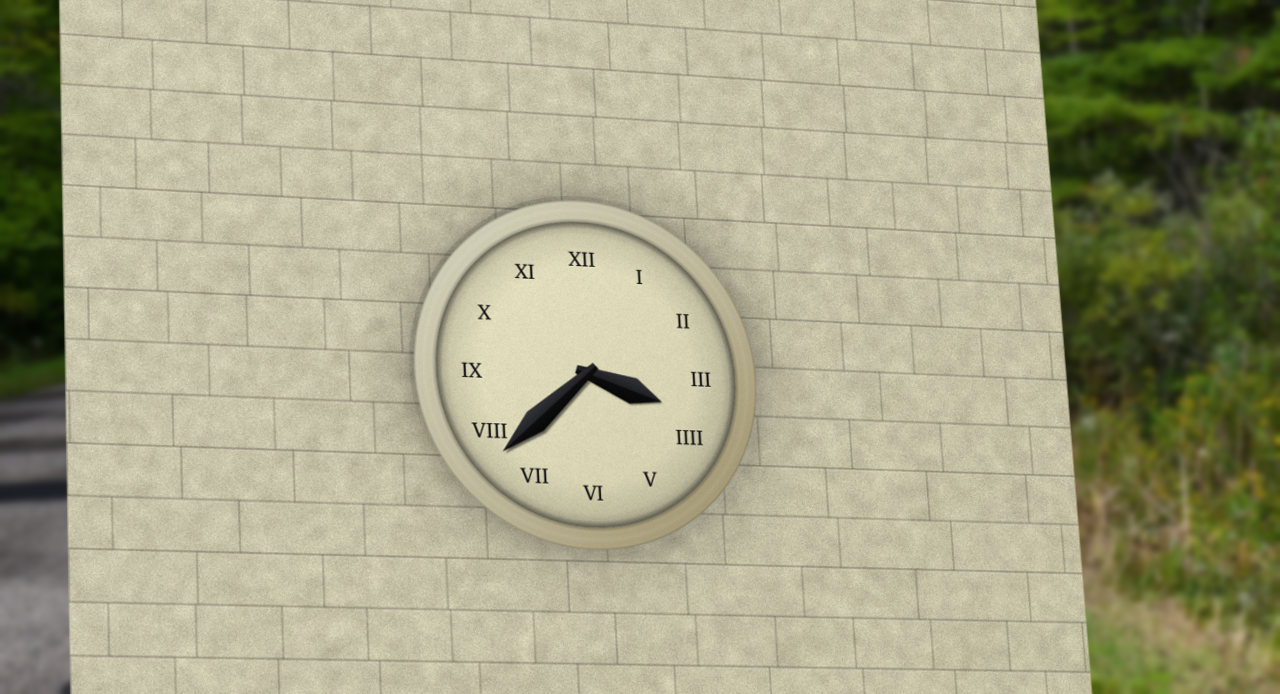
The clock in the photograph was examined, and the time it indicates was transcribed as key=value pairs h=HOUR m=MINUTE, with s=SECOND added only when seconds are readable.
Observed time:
h=3 m=38
